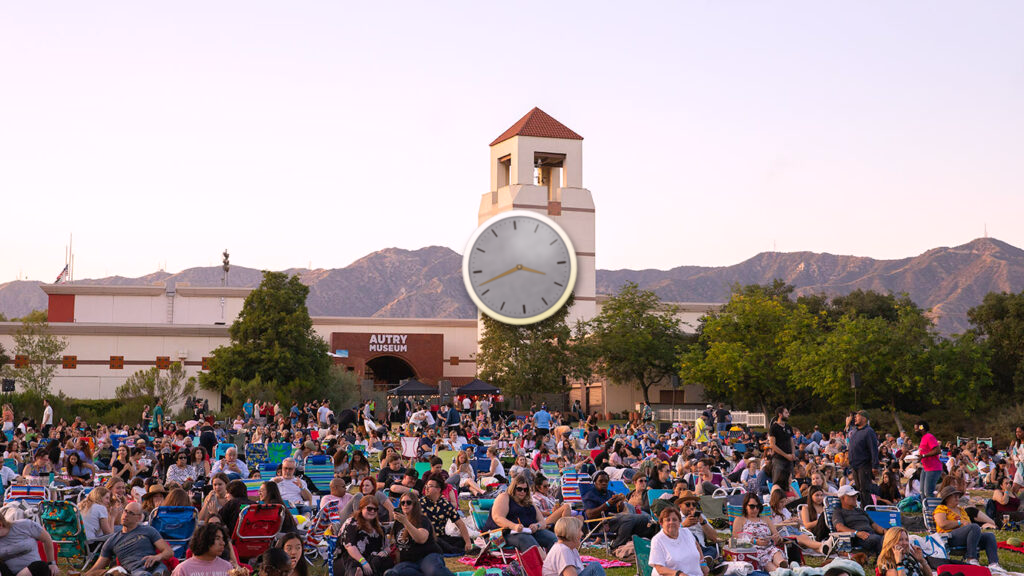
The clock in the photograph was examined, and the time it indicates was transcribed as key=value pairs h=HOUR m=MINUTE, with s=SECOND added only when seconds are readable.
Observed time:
h=3 m=42
